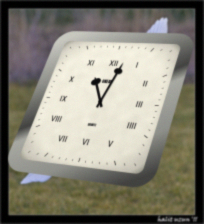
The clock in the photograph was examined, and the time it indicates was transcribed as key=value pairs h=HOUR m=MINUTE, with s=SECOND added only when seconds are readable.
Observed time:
h=11 m=2
